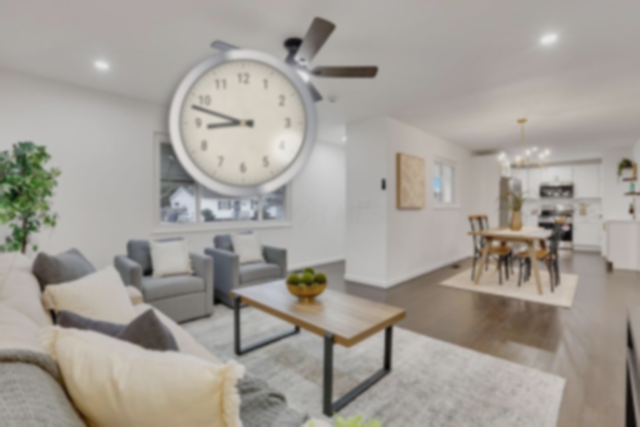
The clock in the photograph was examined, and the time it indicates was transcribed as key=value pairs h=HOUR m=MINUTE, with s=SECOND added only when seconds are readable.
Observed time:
h=8 m=48
